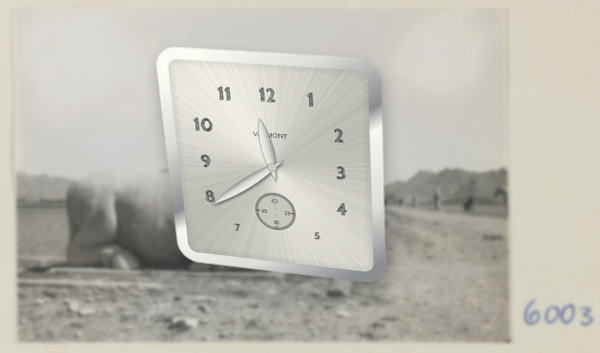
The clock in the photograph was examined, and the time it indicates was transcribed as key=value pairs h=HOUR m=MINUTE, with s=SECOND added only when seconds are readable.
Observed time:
h=11 m=39
